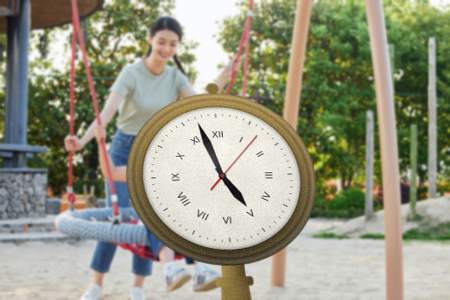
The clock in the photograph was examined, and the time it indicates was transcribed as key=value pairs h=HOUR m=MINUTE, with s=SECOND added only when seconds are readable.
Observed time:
h=4 m=57 s=7
